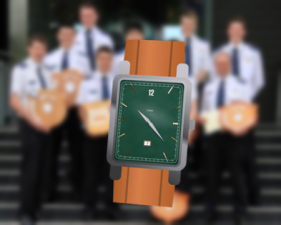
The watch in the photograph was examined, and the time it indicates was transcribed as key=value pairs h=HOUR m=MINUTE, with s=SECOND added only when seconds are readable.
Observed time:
h=10 m=23
